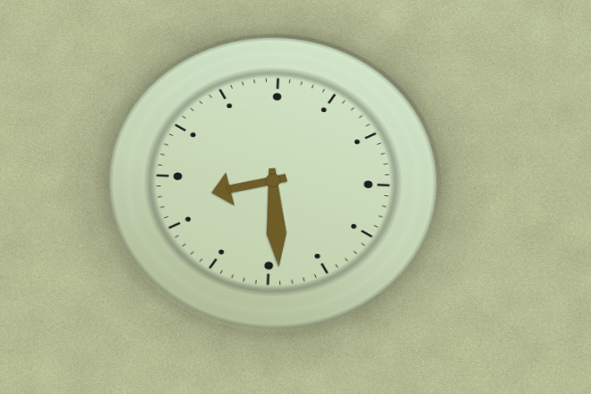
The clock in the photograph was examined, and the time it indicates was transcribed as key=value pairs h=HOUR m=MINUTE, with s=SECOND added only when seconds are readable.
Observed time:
h=8 m=29
